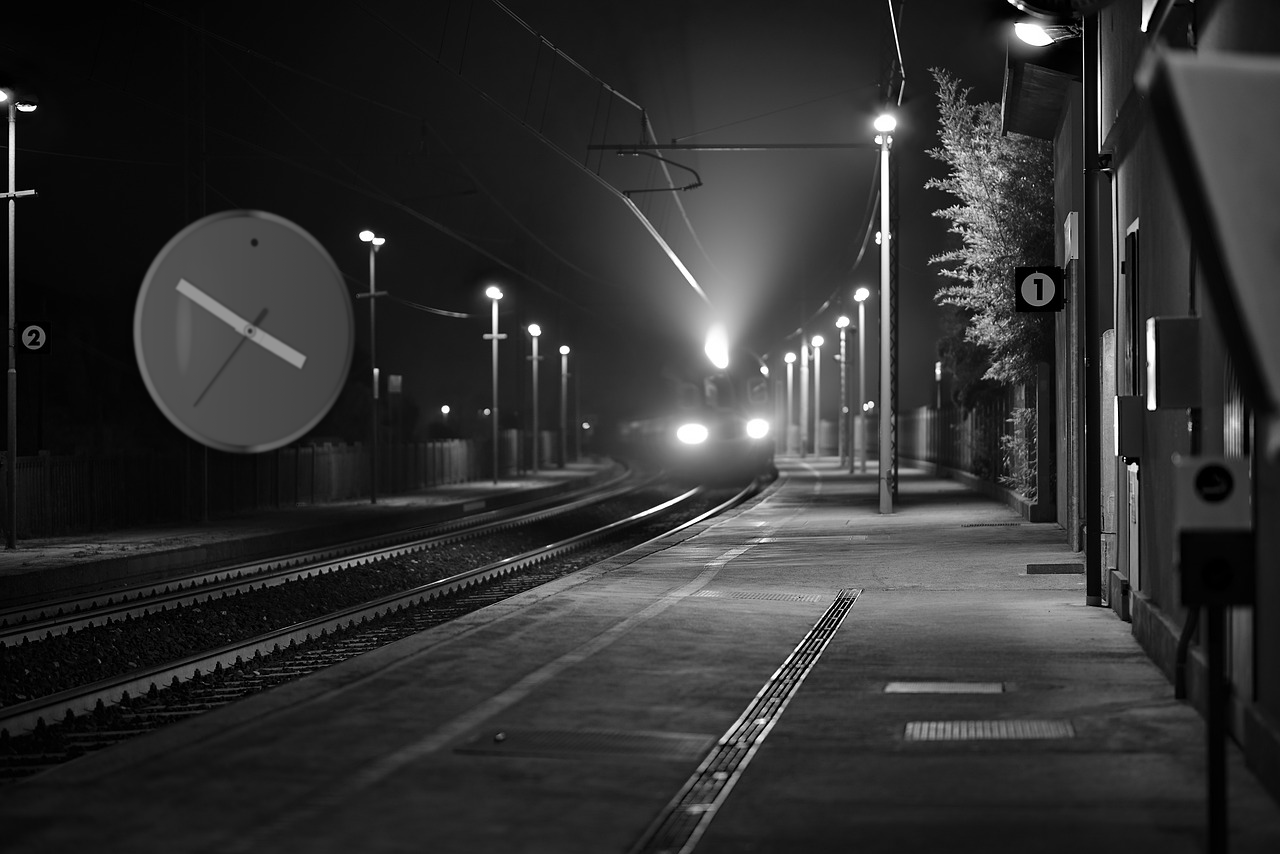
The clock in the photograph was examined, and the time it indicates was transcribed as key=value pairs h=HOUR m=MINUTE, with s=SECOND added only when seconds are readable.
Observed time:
h=3 m=49 s=36
